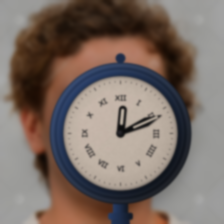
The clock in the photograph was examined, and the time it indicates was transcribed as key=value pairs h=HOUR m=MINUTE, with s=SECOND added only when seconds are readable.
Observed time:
h=12 m=11
